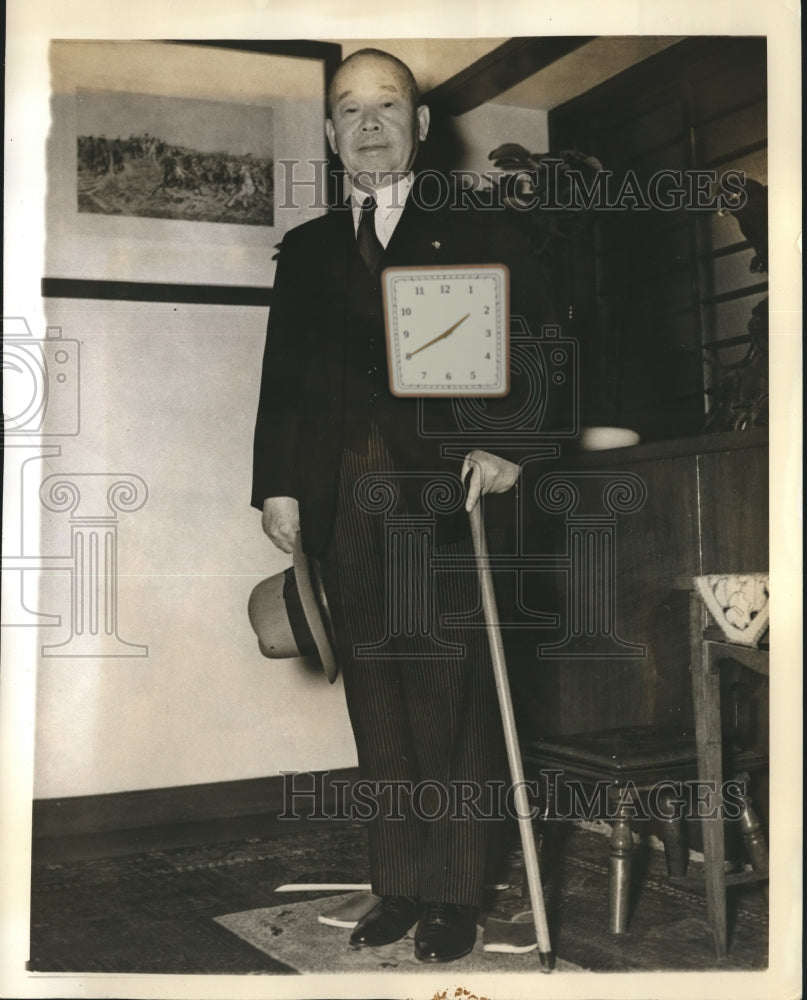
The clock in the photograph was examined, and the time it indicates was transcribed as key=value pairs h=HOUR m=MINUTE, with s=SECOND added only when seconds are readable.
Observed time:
h=1 m=40
